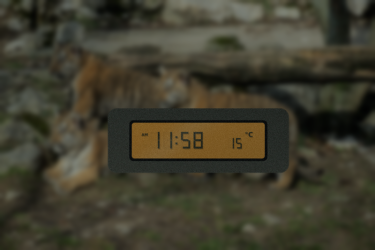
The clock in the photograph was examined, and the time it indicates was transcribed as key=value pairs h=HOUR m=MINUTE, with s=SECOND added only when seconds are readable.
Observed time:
h=11 m=58
